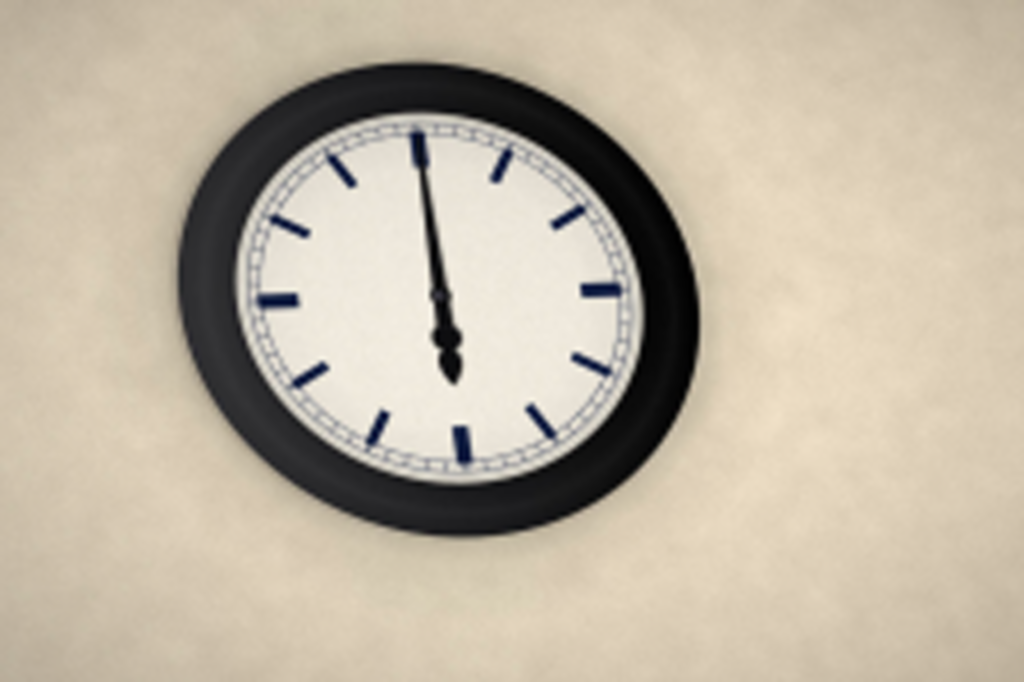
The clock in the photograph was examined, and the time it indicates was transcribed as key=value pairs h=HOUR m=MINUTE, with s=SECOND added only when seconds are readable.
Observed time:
h=6 m=0
